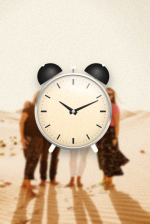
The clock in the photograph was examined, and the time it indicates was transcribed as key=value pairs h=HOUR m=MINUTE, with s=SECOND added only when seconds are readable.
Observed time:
h=10 m=11
